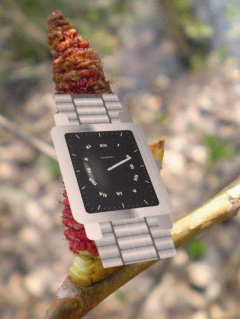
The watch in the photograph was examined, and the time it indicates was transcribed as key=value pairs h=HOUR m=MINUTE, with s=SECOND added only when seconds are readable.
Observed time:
h=2 m=11
